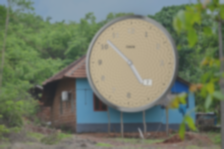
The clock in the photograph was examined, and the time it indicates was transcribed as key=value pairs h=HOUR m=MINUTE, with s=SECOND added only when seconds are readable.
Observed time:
h=4 m=52
